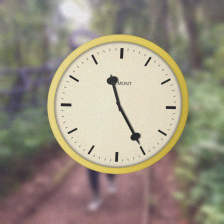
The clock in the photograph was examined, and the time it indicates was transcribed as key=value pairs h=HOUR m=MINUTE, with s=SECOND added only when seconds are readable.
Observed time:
h=11 m=25
